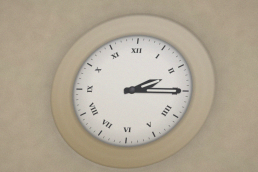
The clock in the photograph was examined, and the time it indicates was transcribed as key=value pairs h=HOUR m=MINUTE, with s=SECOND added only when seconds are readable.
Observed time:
h=2 m=15
